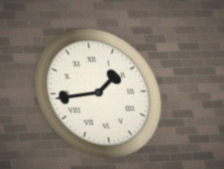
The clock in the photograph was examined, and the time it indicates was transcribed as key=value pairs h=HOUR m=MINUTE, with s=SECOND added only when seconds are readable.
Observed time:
h=1 m=44
